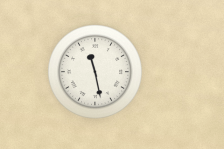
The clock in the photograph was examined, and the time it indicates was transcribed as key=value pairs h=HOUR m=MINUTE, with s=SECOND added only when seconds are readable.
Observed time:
h=11 m=28
